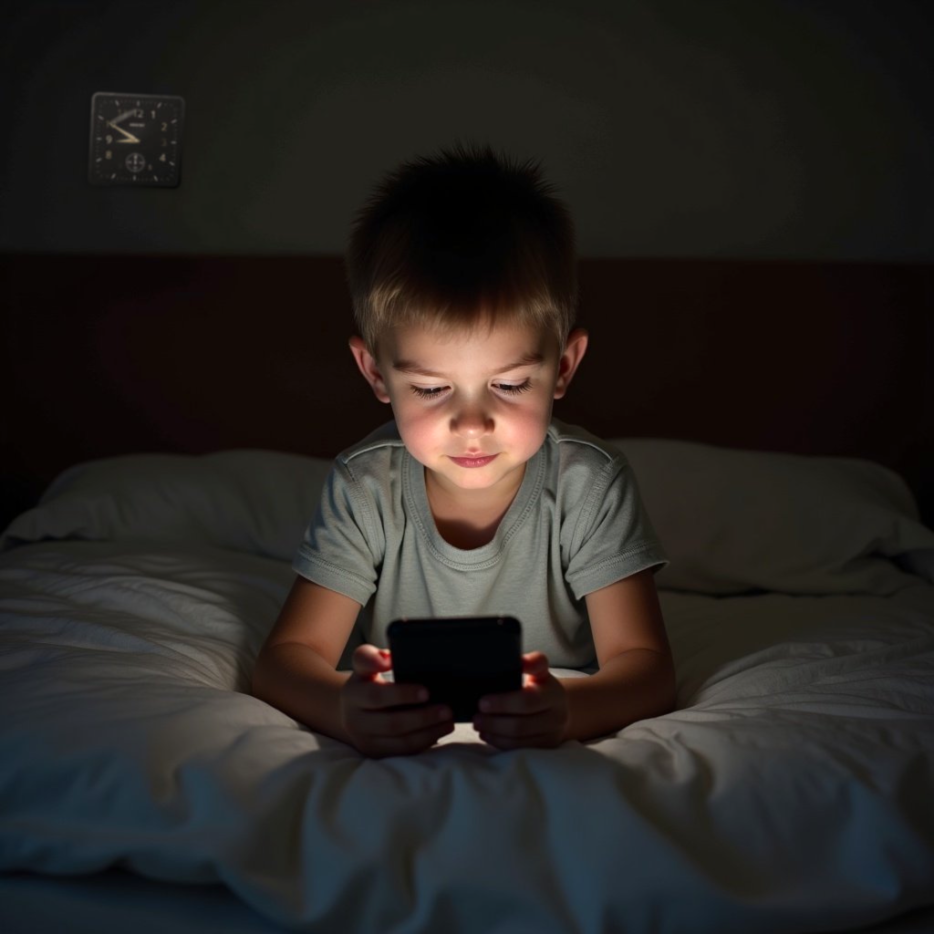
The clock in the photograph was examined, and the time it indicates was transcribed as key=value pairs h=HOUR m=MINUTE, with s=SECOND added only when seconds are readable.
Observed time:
h=8 m=50
